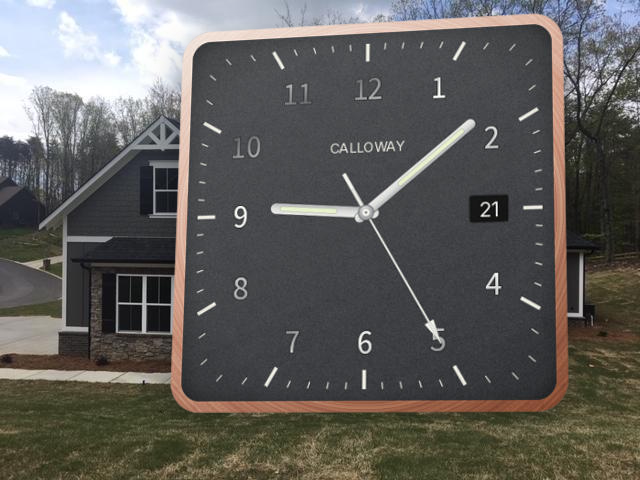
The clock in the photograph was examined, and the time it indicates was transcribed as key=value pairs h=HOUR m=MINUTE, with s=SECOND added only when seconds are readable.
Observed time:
h=9 m=8 s=25
